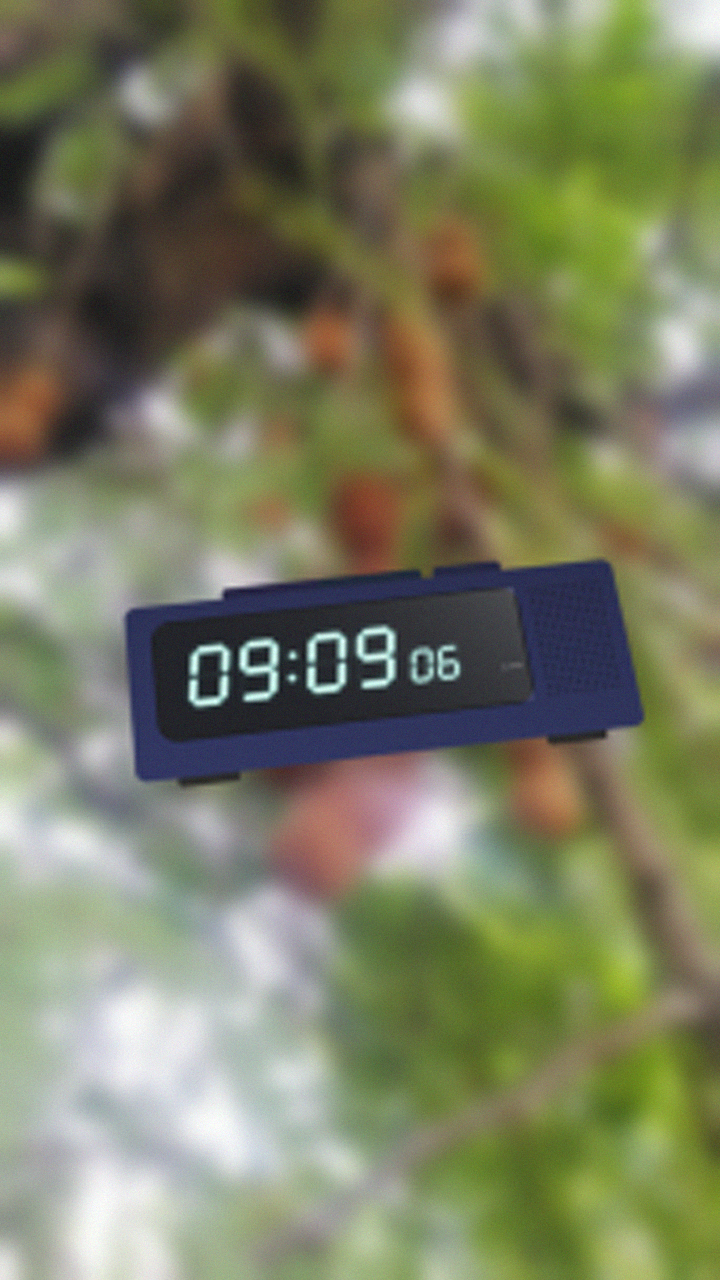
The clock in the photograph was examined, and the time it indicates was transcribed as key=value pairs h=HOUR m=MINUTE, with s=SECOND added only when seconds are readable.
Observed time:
h=9 m=9 s=6
